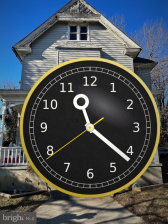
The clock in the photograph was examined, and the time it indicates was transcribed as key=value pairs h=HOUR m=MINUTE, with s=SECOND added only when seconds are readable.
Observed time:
h=11 m=21 s=39
